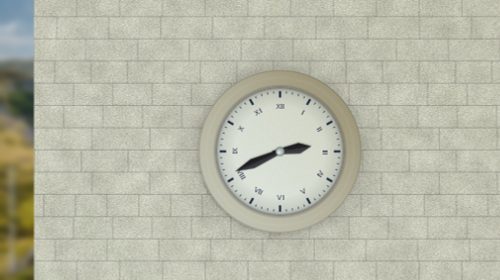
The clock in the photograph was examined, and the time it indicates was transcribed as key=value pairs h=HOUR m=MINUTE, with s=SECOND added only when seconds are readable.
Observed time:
h=2 m=41
